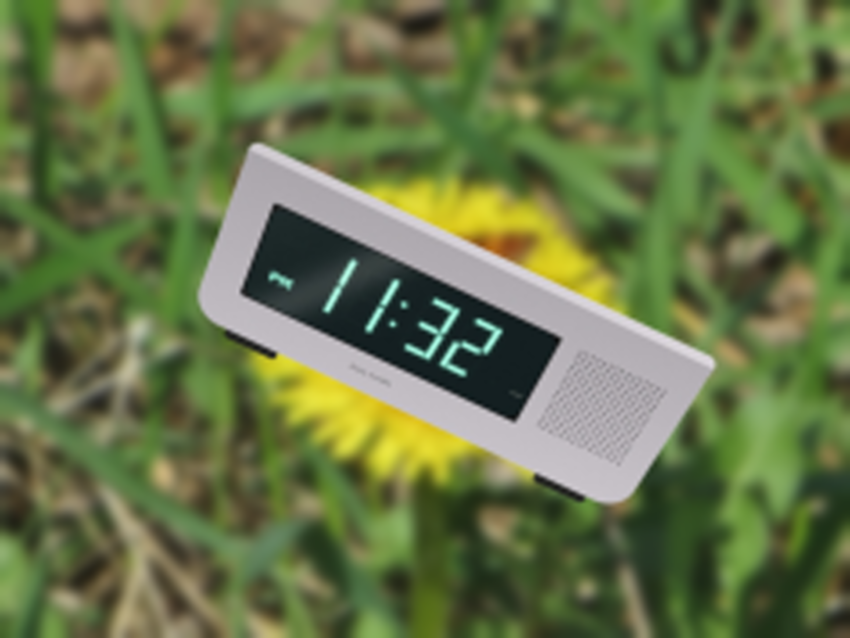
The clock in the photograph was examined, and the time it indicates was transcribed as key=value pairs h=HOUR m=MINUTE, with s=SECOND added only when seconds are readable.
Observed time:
h=11 m=32
